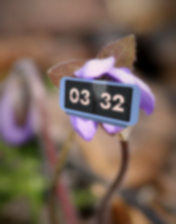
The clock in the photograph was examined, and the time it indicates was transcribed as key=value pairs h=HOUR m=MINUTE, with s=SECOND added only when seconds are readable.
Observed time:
h=3 m=32
